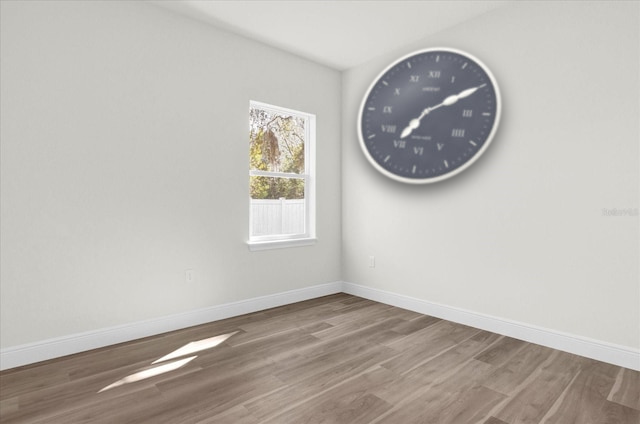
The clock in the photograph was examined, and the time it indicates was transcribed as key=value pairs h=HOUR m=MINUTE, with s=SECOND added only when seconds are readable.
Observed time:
h=7 m=10
